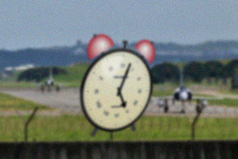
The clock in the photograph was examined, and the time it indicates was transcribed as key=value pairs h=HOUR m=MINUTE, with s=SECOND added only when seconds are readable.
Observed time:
h=5 m=3
